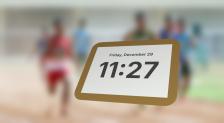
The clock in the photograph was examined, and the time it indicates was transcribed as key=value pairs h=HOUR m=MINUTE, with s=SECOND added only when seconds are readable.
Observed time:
h=11 m=27
